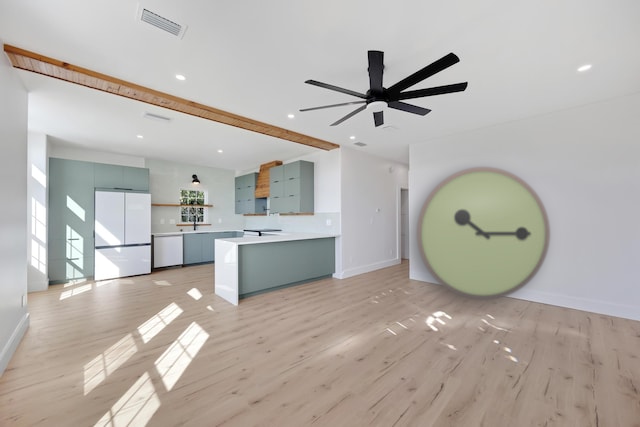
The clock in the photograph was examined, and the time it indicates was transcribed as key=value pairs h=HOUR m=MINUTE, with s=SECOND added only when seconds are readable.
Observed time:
h=10 m=15
